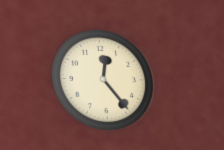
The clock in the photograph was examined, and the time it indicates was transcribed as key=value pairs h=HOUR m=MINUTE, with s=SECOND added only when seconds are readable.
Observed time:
h=12 m=24
